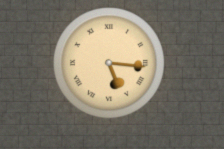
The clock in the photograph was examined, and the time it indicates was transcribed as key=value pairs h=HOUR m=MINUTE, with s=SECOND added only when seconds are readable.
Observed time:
h=5 m=16
